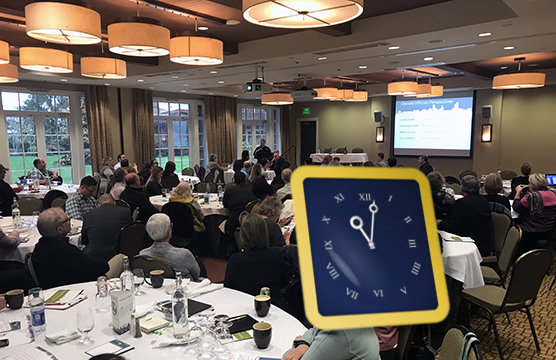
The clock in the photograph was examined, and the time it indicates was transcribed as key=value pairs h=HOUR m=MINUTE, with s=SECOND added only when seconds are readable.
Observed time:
h=11 m=2
